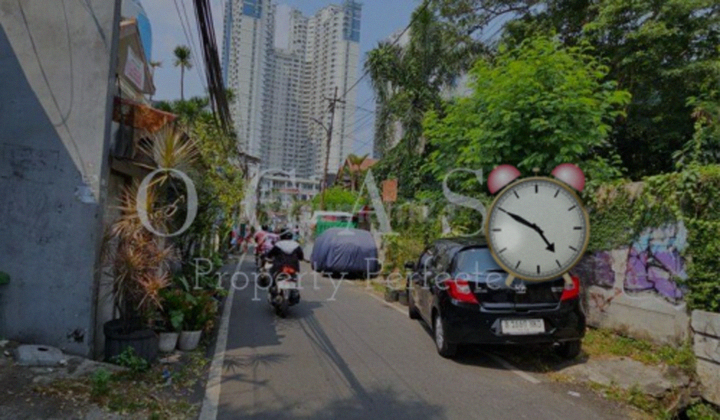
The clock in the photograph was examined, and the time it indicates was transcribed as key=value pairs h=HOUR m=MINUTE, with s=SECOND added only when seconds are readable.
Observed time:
h=4 m=50
